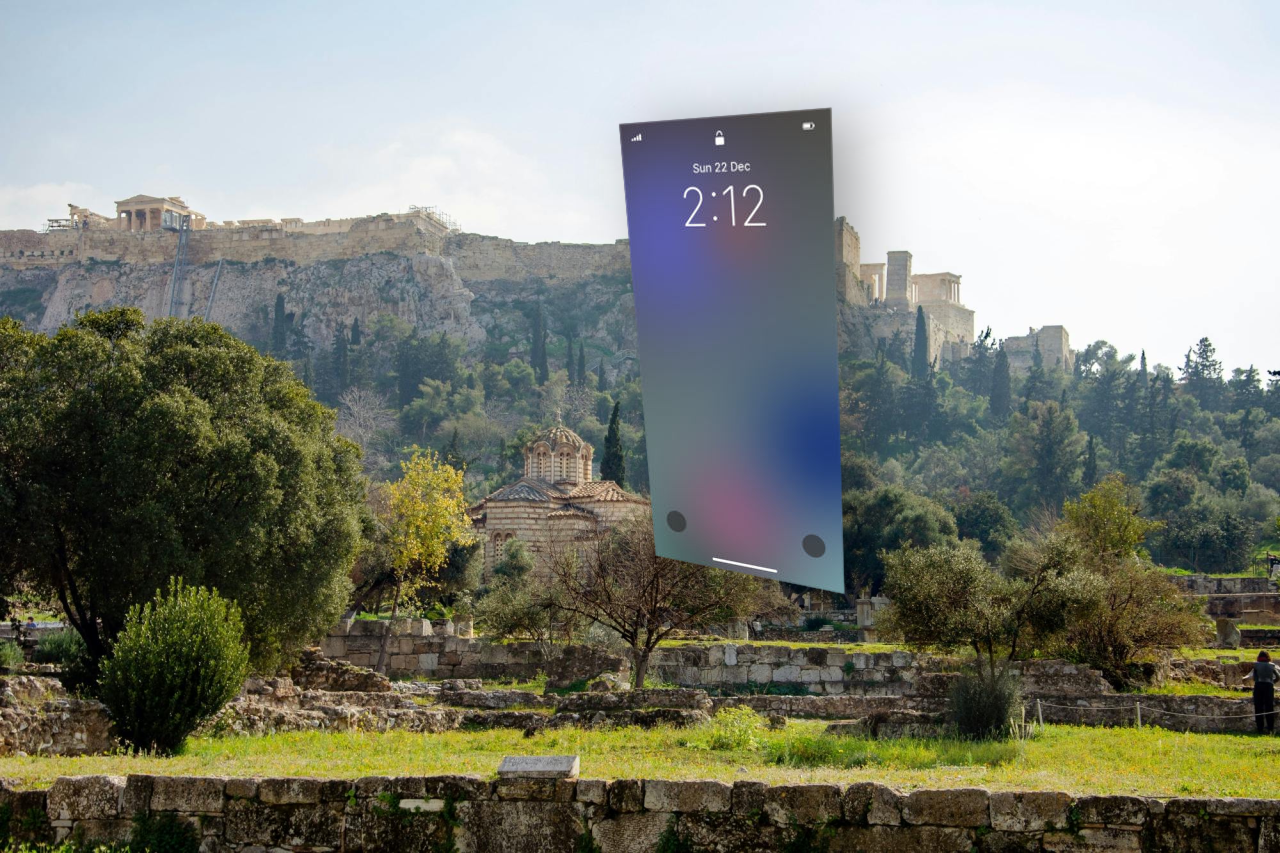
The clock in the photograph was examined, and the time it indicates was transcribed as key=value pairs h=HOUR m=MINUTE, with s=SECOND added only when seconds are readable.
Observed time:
h=2 m=12
